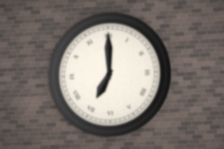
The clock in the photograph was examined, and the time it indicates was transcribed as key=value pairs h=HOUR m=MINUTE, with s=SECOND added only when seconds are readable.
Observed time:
h=7 m=0
